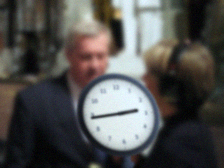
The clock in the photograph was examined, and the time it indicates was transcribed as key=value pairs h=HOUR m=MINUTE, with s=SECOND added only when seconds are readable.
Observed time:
h=2 m=44
